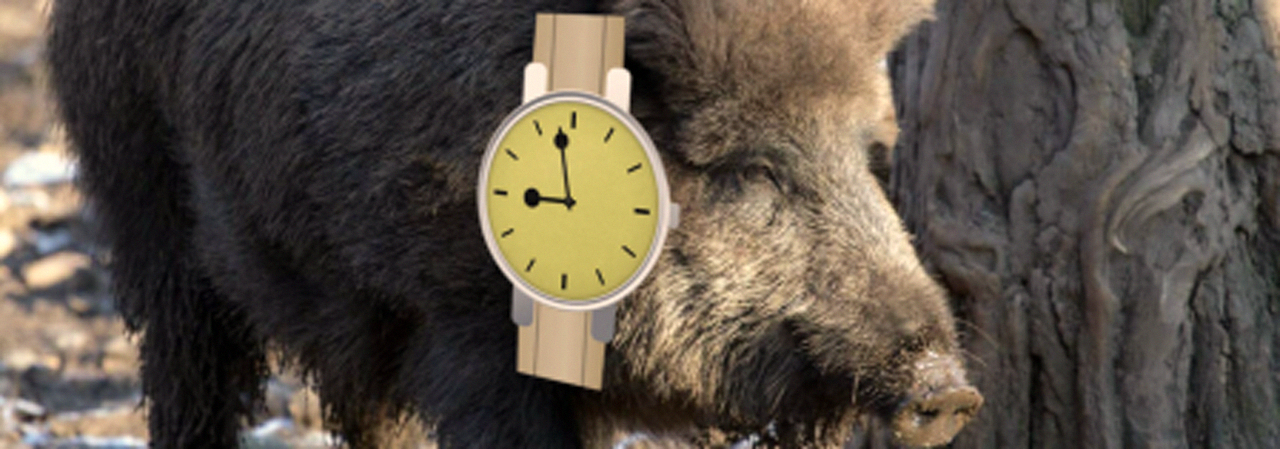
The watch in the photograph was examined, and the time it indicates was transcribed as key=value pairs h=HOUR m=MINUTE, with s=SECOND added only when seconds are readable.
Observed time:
h=8 m=58
